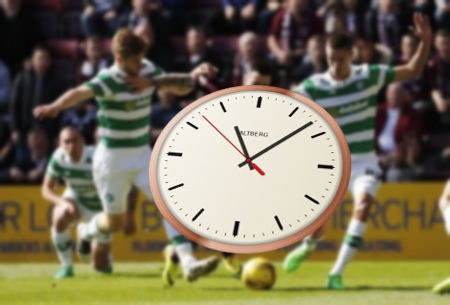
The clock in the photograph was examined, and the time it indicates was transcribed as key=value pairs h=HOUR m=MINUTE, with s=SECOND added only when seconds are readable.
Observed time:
h=11 m=7 s=52
